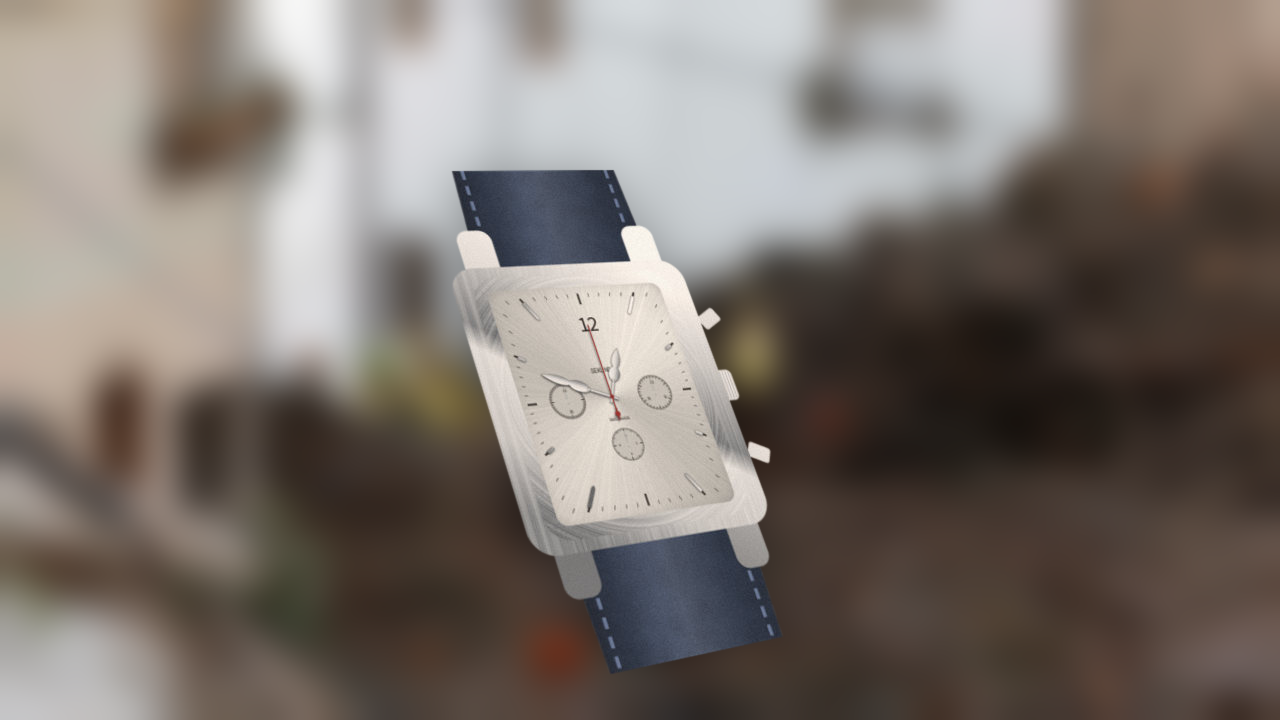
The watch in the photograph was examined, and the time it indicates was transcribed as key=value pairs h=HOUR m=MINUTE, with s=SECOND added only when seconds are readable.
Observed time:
h=12 m=49
